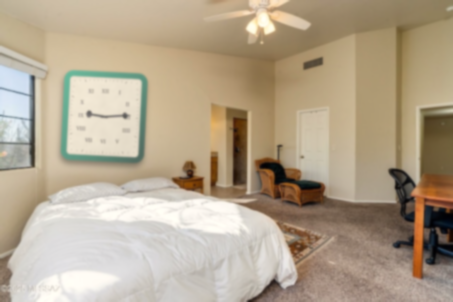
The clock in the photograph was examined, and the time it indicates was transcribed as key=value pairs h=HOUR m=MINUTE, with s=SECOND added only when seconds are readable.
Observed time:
h=9 m=14
